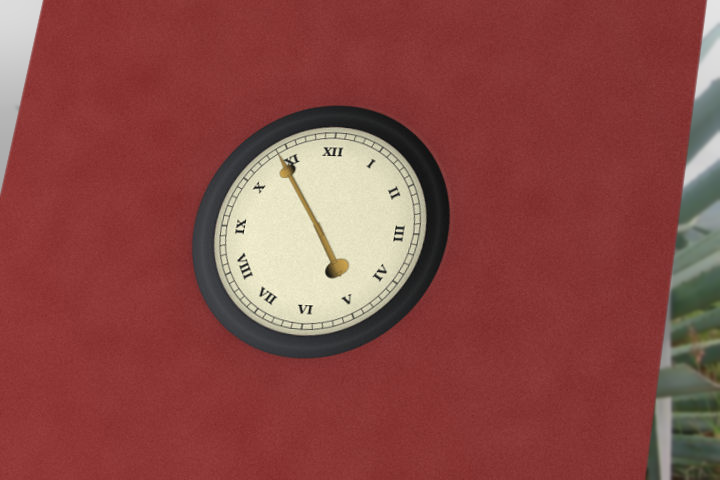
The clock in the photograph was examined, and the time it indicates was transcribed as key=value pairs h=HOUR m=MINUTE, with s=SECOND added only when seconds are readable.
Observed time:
h=4 m=54
